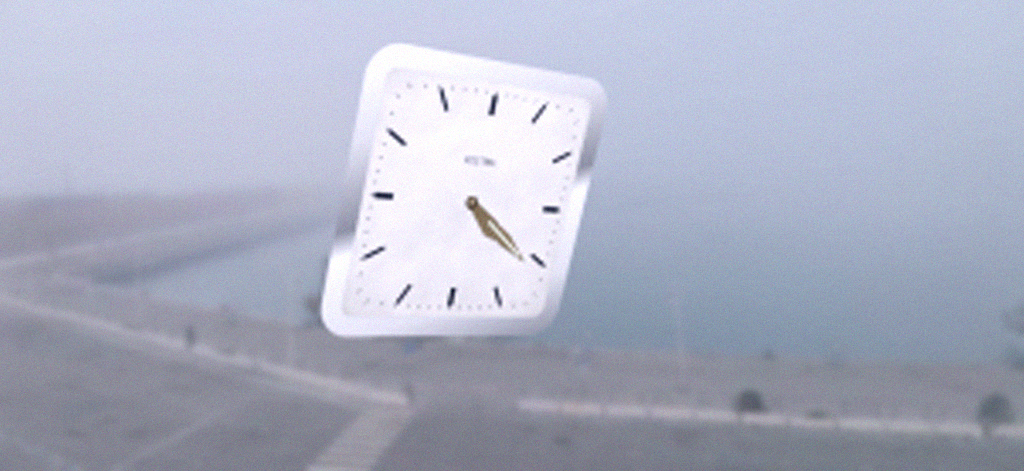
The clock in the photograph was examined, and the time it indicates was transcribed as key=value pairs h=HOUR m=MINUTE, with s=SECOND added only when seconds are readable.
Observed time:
h=4 m=21
